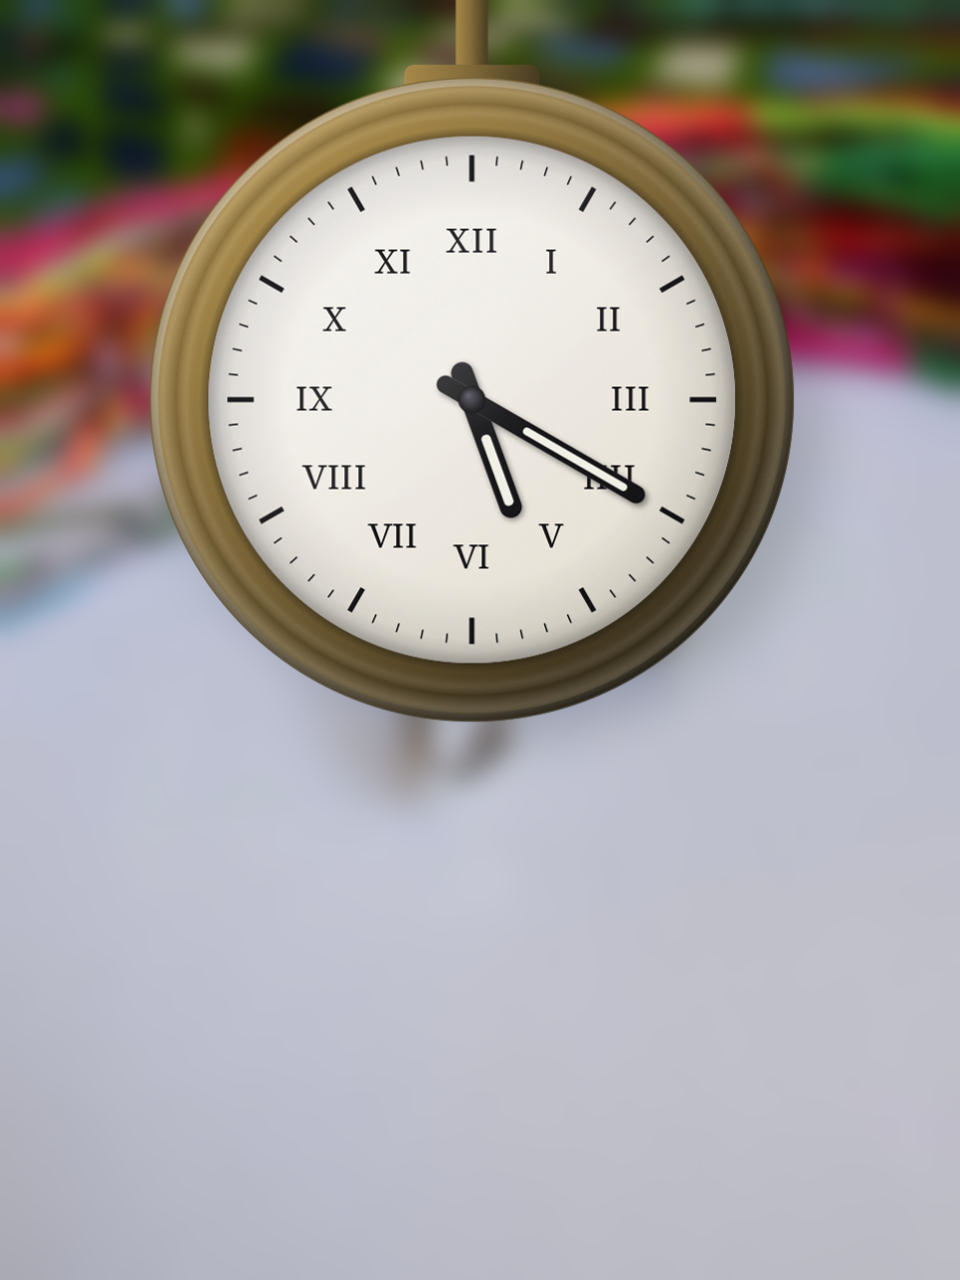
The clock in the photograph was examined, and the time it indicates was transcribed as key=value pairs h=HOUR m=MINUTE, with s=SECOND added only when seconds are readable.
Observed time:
h=5 m=20
